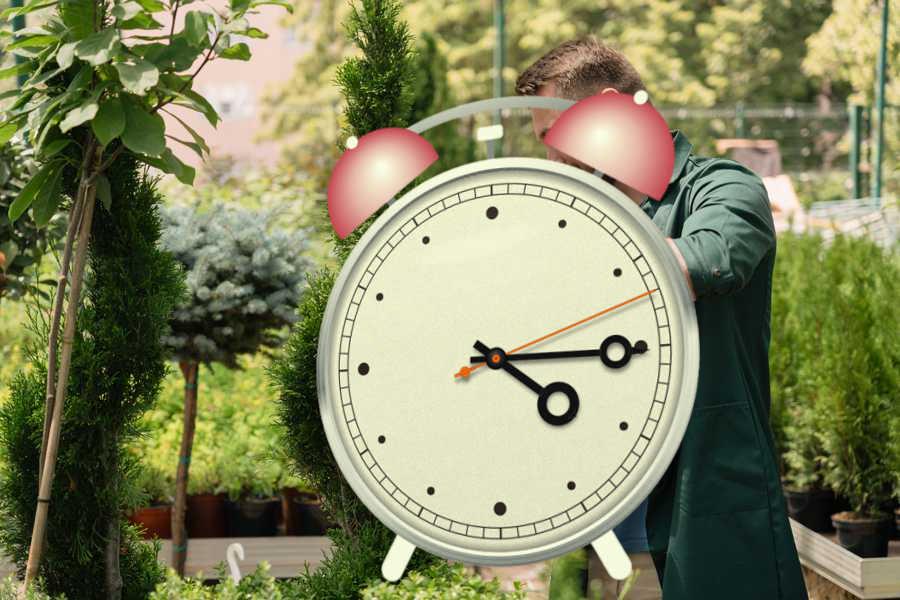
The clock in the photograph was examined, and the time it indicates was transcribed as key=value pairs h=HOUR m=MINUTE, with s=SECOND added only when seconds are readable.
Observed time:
h=4 m=15 s=12
